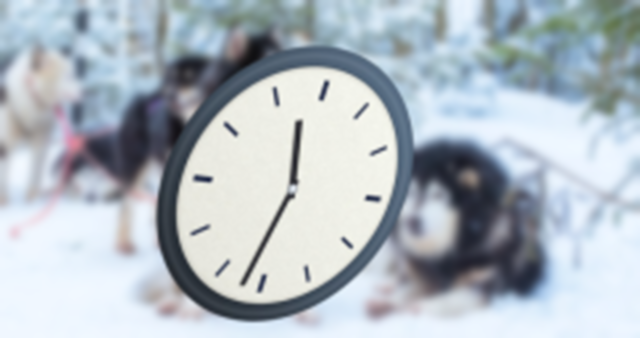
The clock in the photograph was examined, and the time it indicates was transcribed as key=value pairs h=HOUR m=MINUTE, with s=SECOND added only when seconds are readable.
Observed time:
h=11 m=32
